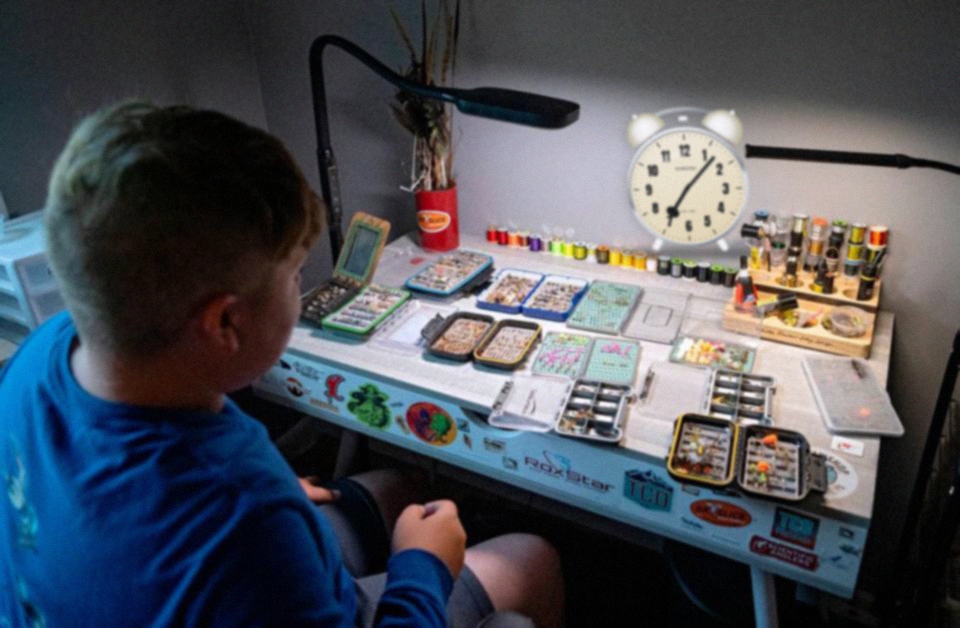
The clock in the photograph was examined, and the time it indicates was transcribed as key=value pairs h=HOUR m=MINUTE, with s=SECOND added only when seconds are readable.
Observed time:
h=7 m=7
